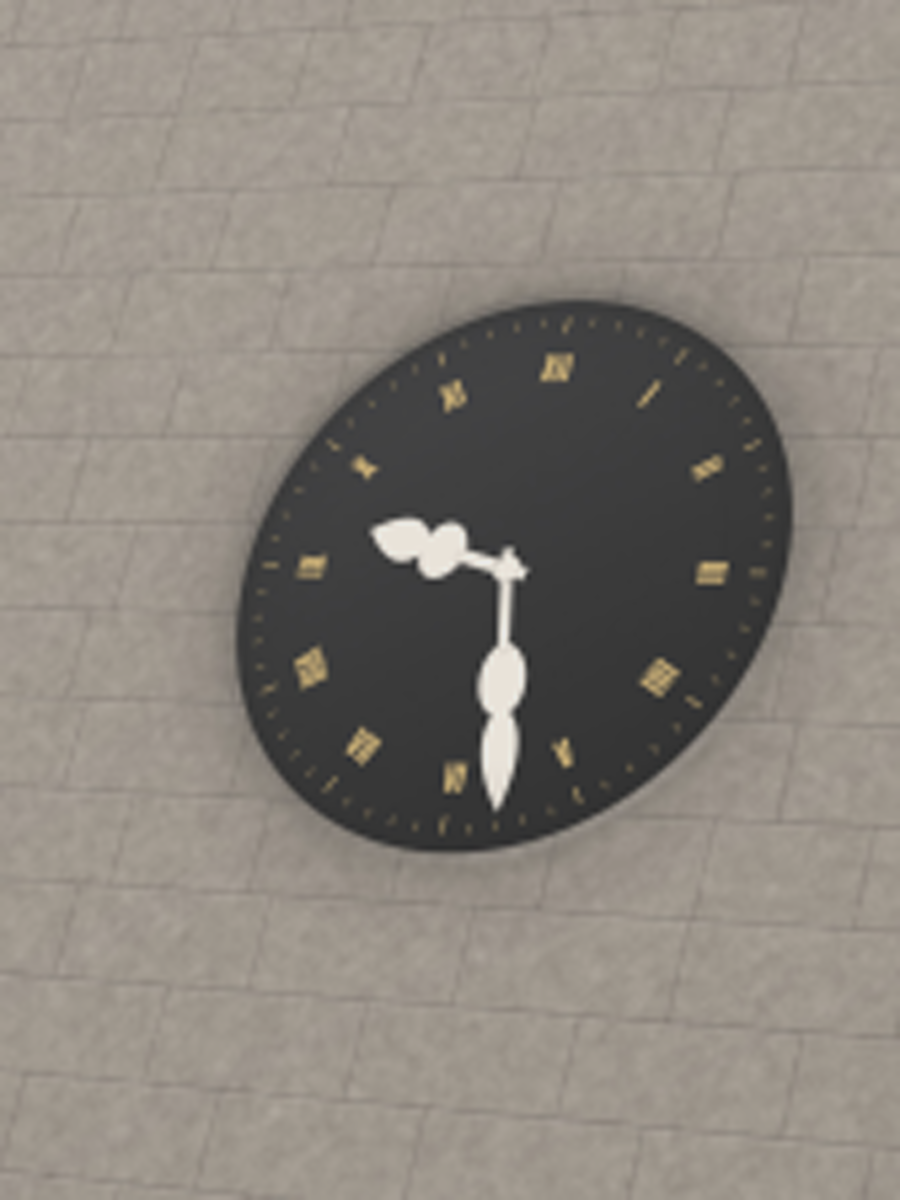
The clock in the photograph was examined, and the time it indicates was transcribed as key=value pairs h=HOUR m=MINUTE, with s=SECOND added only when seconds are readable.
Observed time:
h=9 m=28
